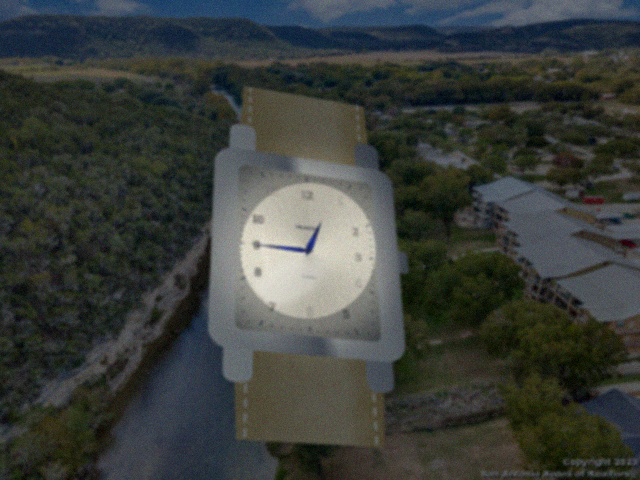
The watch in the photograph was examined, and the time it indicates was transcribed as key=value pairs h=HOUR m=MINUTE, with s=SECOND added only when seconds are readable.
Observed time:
h=12 m=45
